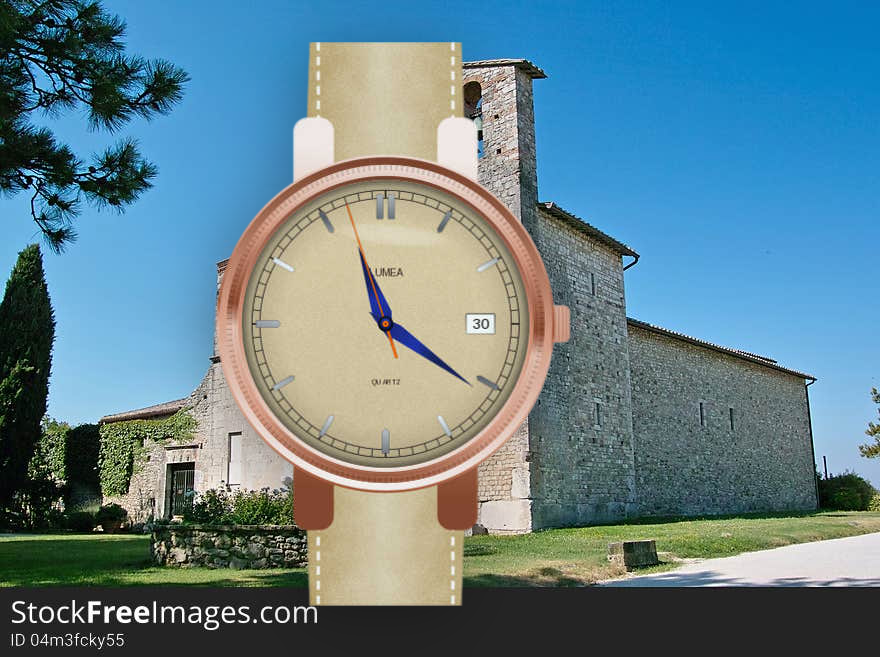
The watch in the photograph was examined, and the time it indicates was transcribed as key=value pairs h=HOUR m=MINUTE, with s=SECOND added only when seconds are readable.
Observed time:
h=11 m=20 s=57
